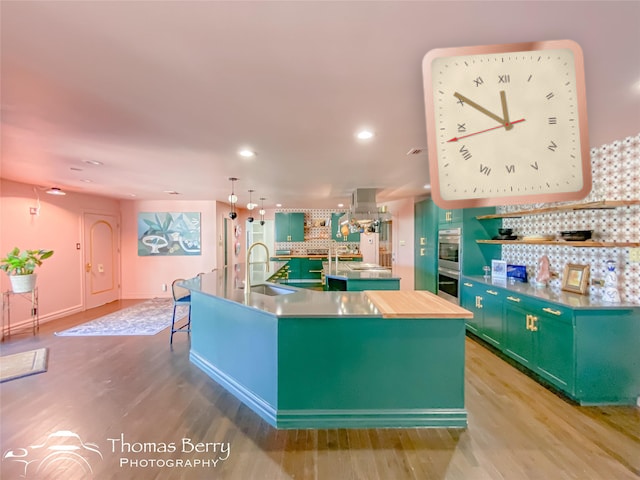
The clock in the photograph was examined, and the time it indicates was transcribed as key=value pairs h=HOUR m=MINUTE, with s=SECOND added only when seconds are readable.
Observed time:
h=11 m=50 s=43
